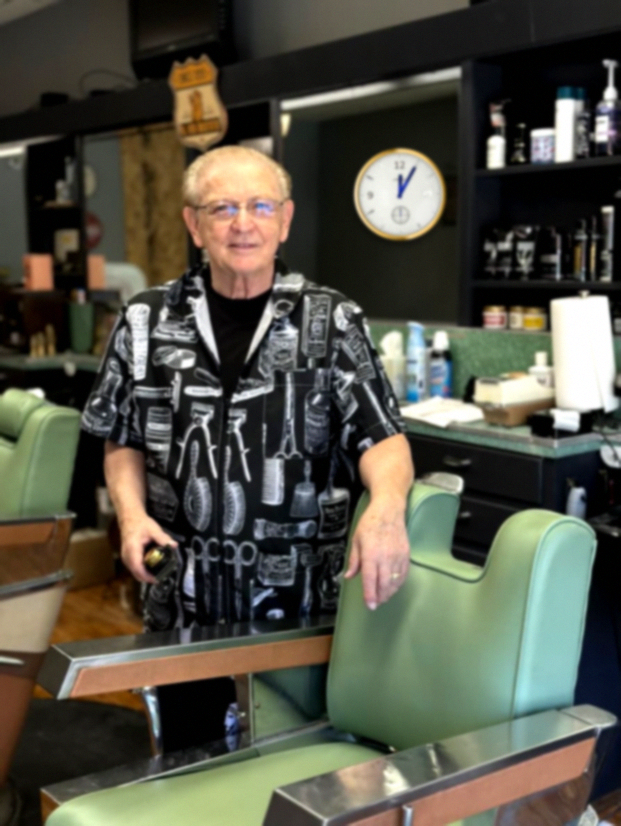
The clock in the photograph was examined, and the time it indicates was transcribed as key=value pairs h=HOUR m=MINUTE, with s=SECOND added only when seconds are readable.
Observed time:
h=12 m=5
